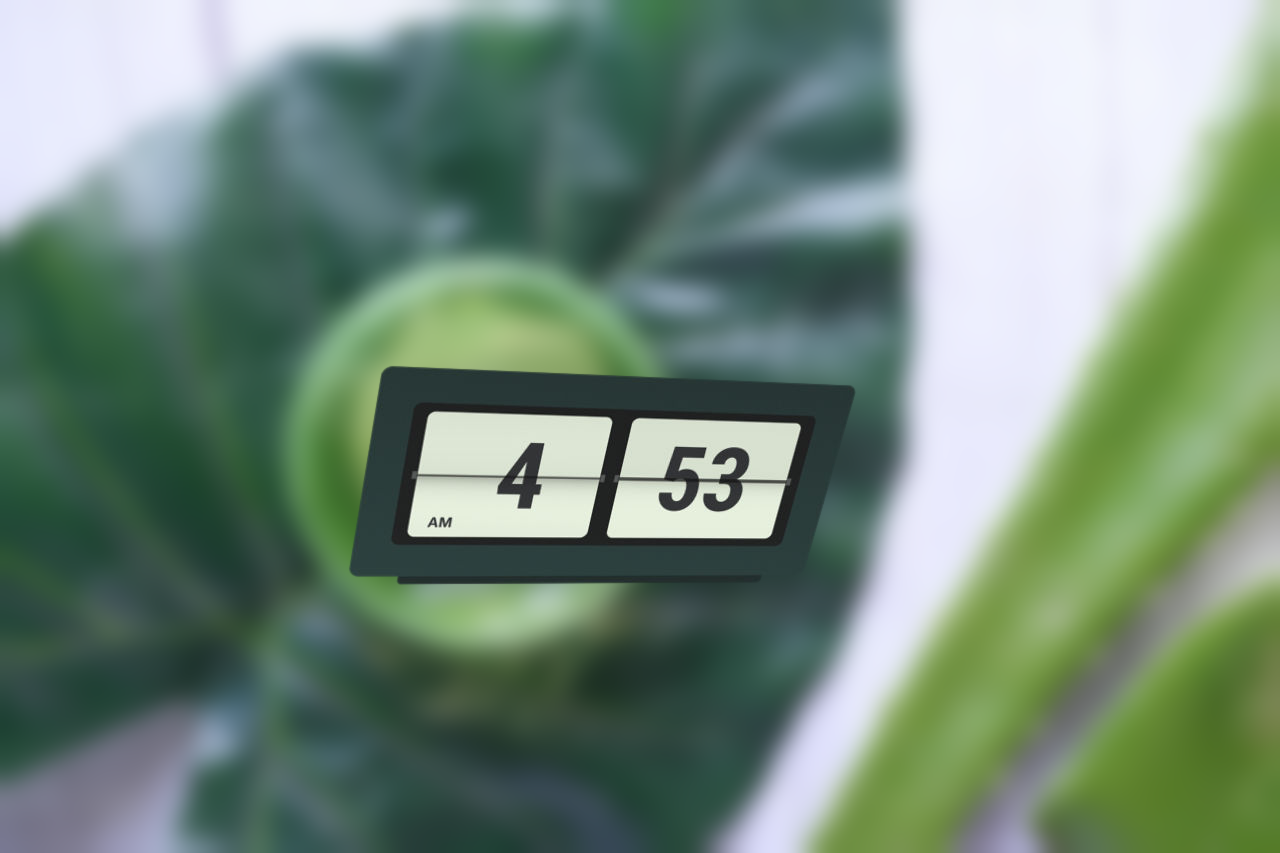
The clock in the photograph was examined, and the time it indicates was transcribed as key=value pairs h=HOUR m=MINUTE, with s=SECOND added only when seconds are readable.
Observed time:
h=4 m=53
